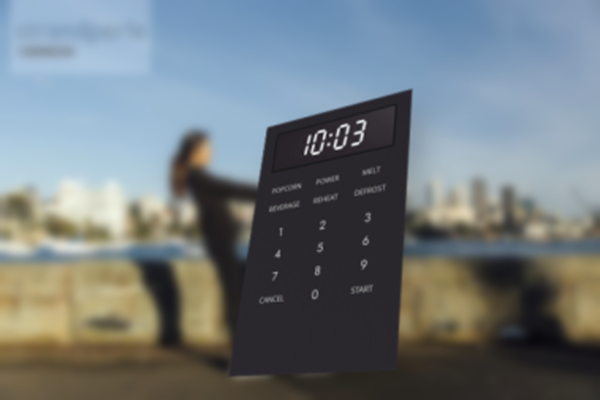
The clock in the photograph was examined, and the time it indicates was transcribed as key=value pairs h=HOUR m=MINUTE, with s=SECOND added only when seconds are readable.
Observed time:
h=10 m=3
